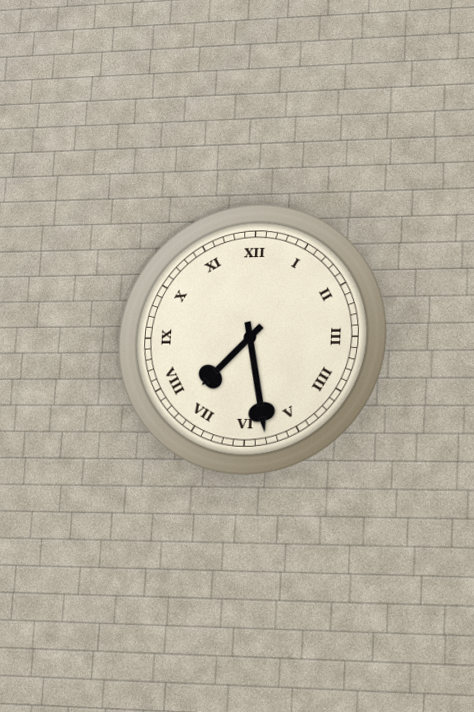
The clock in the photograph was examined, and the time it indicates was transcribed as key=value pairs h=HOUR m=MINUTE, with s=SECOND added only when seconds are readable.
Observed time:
h=7 m=28
